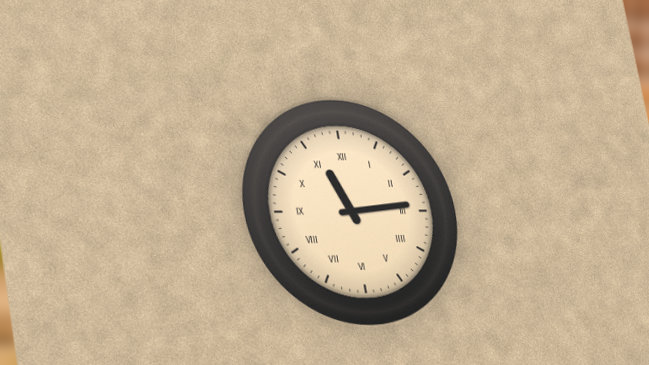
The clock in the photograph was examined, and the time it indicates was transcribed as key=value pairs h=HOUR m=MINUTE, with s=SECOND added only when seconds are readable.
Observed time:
h=11 m=14
